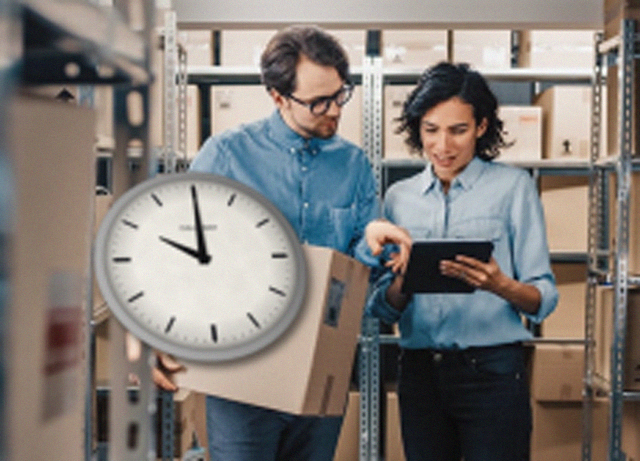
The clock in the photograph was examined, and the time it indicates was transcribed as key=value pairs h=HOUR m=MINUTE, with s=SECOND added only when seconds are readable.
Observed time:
h=10 m=0
